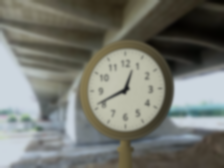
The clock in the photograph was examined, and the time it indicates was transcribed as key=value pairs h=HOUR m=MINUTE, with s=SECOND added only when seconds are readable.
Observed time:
h=12 m=41
